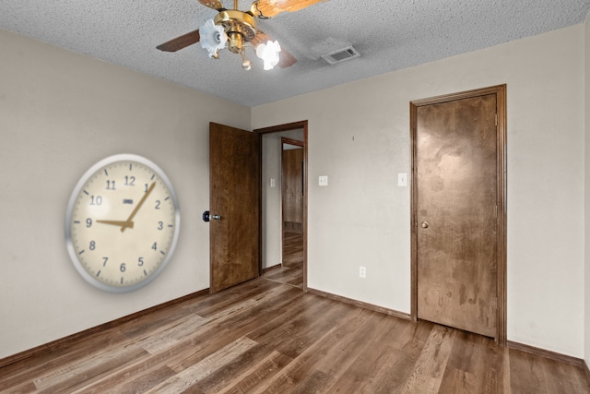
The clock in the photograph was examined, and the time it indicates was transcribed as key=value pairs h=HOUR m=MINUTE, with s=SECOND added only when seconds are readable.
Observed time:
h=9 m=6
